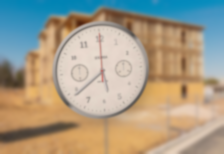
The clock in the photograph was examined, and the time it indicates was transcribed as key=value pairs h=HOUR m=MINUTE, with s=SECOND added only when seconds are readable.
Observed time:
h=5 m=39
